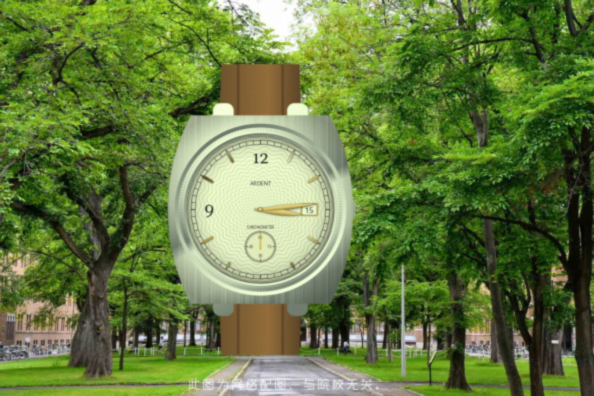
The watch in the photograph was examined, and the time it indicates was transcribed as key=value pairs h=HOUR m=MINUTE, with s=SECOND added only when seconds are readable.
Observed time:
h=3 m=14
